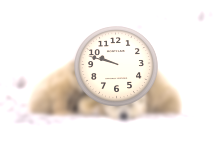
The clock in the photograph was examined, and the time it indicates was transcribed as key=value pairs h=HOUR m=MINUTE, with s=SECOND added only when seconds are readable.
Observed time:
h=9 m=48
